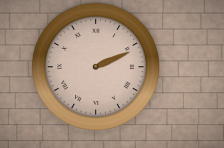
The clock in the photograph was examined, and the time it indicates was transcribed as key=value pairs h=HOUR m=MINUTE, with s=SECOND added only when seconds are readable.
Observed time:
h=2 m=11
